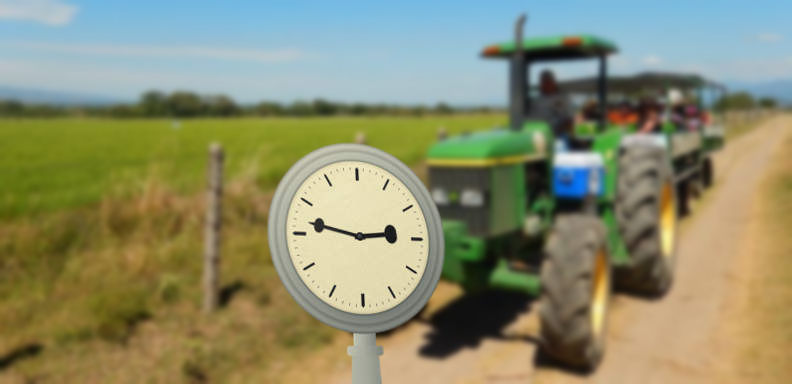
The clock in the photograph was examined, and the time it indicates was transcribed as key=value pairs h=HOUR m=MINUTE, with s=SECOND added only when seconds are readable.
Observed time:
h=2 m=47
